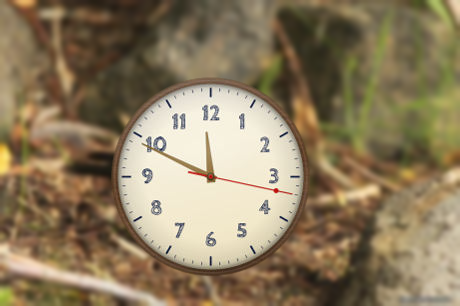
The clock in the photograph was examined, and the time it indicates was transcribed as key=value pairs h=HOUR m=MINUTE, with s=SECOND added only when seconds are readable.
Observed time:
h=11 m=49 s=17
